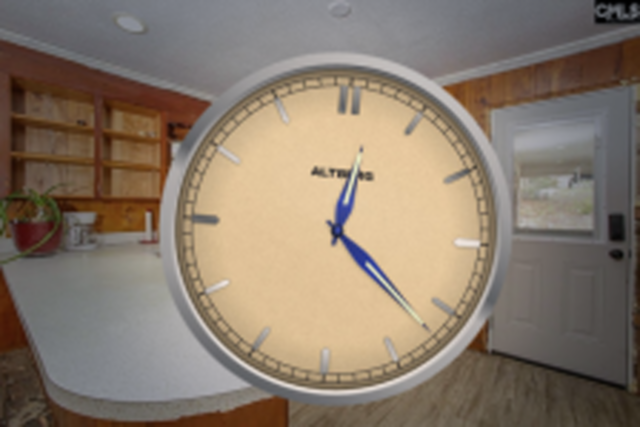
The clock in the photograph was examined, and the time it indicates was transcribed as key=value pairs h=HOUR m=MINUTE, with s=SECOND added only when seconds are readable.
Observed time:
h=12 m=22
